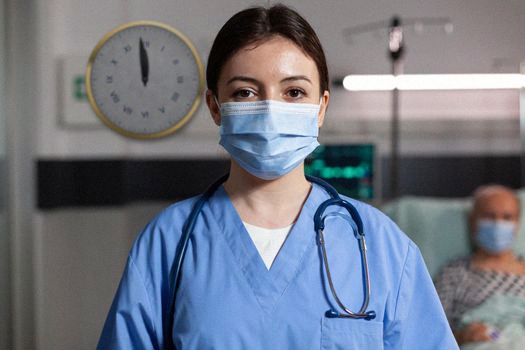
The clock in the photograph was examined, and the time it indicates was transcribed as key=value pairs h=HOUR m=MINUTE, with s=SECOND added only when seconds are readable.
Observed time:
h=11 m=59
